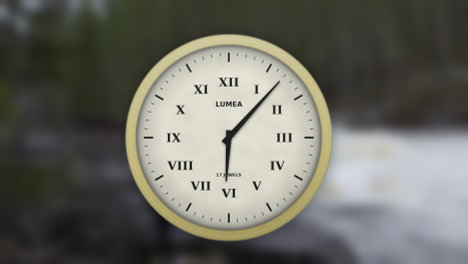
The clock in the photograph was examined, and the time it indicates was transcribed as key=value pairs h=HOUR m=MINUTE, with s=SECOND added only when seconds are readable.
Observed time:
h=6 m=7
